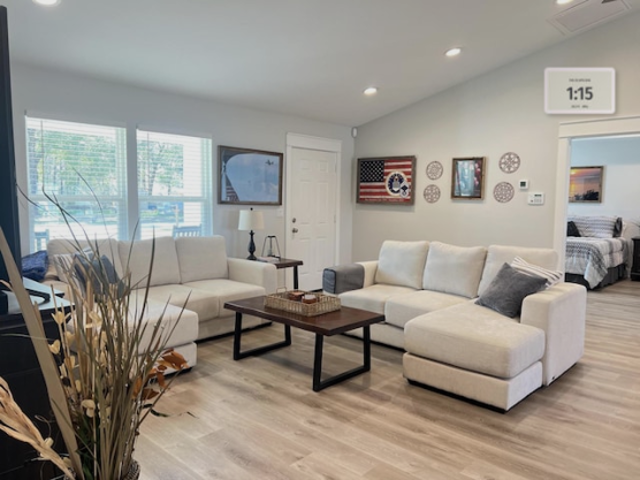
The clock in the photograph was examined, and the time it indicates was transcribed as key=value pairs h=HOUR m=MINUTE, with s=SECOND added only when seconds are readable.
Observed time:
h=1 m=15
